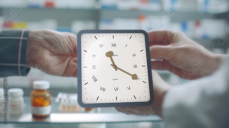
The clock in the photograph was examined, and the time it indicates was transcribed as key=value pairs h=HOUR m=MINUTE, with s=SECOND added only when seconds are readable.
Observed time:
h=11 m=20
